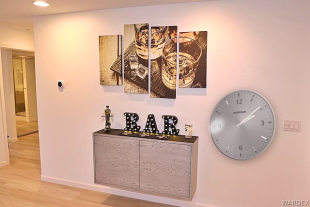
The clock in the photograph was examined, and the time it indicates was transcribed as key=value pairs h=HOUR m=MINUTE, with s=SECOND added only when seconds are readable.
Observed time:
h=2 m=9
